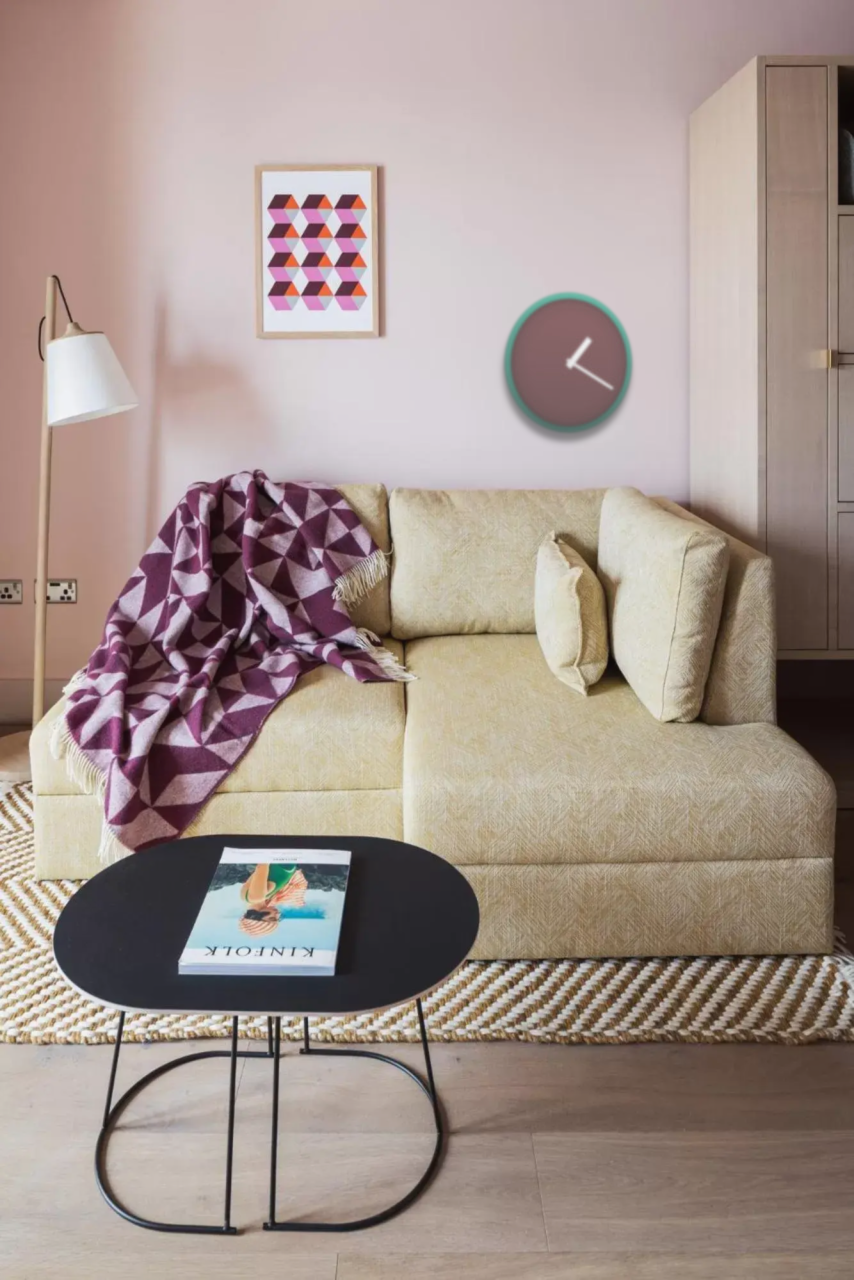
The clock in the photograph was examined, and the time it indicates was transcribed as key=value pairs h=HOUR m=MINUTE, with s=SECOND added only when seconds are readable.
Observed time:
h=1 m=20
